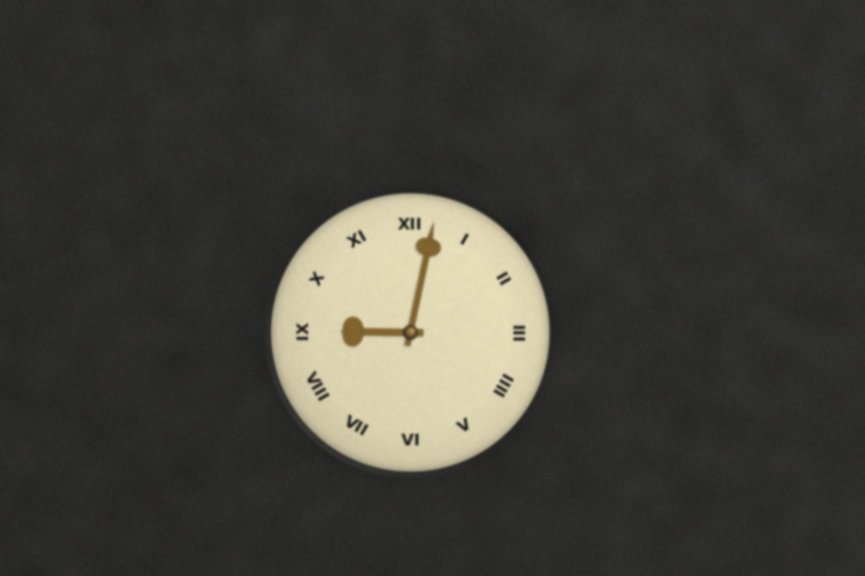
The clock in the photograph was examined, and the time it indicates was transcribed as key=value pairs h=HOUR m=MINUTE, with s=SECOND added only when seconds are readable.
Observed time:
h=9 m=2
